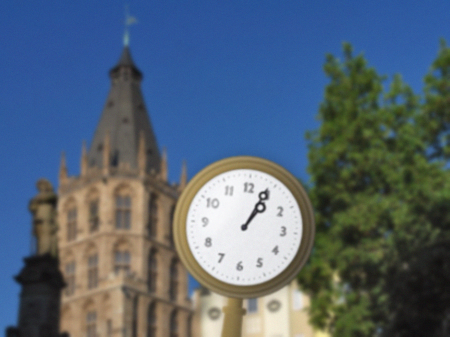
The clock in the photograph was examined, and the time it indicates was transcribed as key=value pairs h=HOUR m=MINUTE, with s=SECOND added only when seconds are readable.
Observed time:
h=1 m=4
